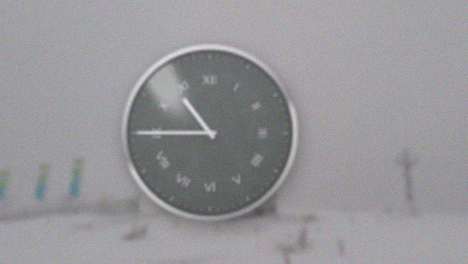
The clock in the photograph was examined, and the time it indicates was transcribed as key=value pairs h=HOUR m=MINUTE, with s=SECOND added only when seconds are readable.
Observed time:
h=10 m=45
